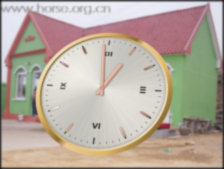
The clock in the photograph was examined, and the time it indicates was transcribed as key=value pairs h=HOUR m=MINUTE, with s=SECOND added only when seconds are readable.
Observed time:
h=12 m=59
